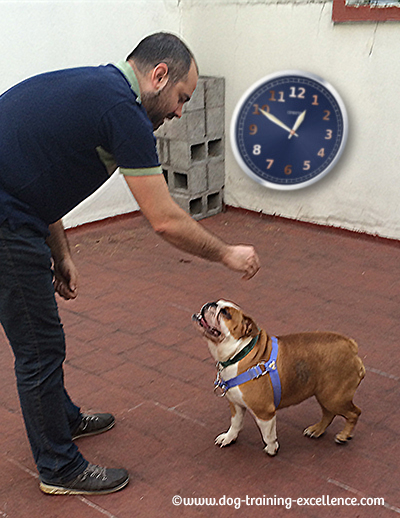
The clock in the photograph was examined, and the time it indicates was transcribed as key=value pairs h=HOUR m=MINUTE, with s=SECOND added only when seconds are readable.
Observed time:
h=12 m=50
